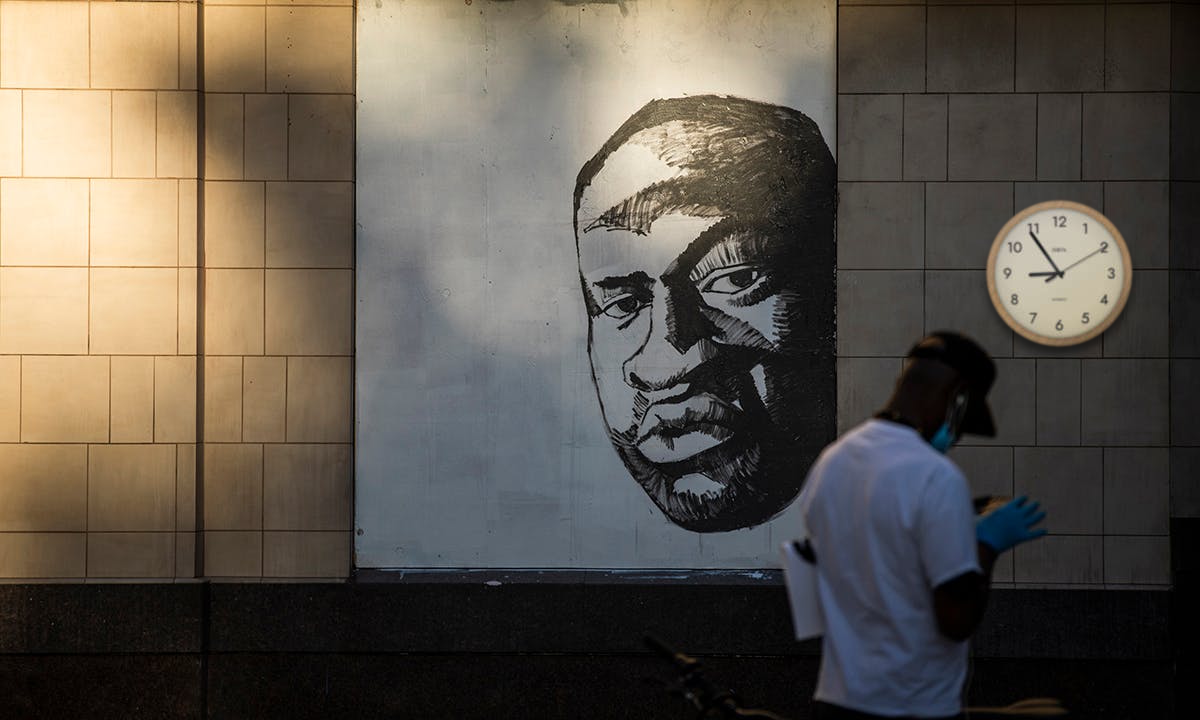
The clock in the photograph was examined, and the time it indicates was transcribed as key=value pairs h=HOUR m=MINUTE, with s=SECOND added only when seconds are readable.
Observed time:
h=8 m=54 s=10
